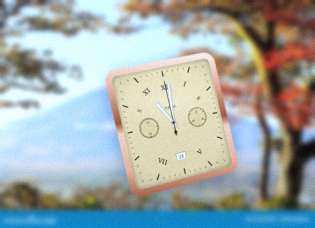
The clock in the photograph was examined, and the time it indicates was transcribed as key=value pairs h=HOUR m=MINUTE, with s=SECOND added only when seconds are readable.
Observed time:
h=11 m=1
